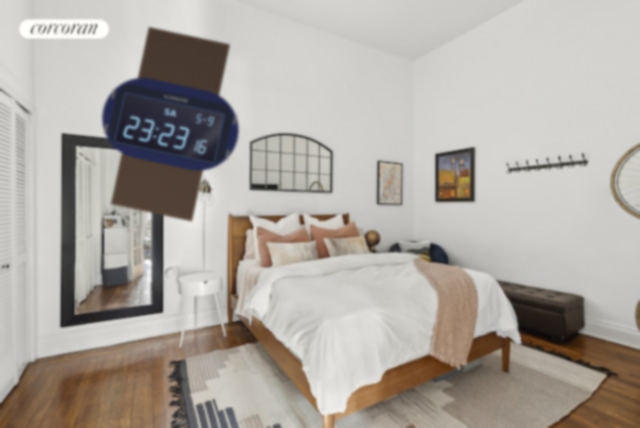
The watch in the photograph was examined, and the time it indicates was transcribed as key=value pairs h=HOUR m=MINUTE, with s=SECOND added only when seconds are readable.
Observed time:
h=23 m=23 s=16
